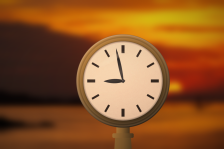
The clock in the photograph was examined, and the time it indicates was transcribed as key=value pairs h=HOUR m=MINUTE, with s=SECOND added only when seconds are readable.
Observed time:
h=8 m=58
